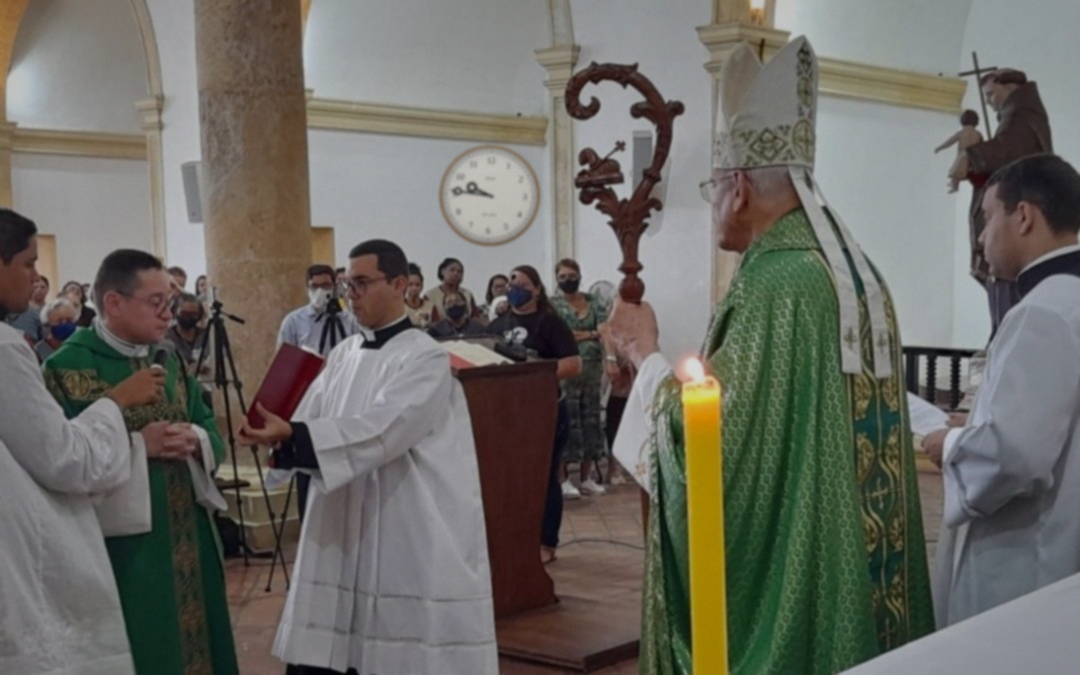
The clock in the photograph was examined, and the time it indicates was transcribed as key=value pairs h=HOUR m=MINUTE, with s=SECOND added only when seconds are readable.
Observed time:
h=9 m=46
